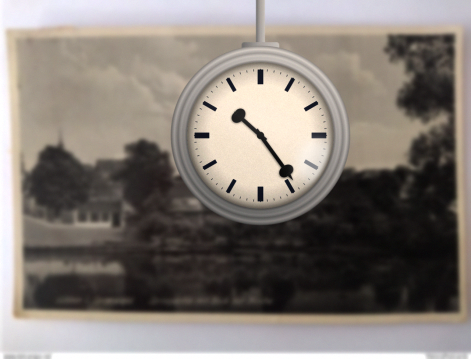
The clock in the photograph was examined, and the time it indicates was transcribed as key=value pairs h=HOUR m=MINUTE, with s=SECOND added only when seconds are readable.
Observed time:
h=10 m=24
